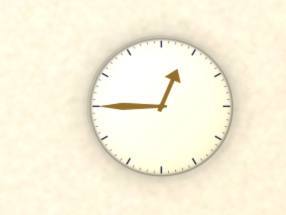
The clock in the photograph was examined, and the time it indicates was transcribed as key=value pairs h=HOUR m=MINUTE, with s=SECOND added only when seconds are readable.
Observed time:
h=12 m=45
